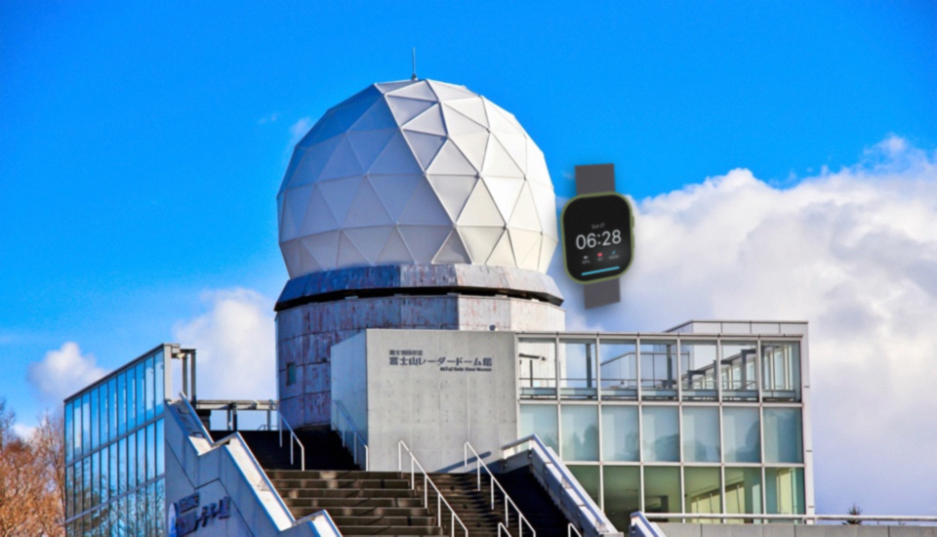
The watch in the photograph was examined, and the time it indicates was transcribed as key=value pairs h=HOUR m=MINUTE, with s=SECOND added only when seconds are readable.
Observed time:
h=6 m=28
